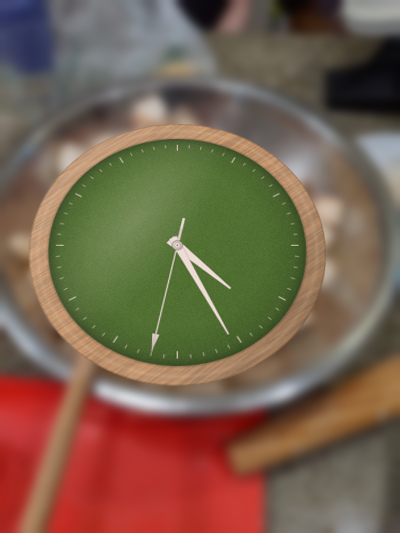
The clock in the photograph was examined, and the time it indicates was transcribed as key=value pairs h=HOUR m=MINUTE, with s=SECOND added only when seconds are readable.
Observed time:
h=4 m=25 s=32
